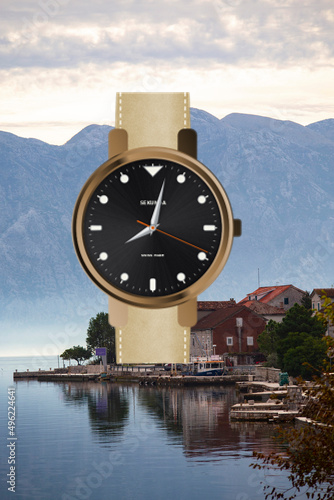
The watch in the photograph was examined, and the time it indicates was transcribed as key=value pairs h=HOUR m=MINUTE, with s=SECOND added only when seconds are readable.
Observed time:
h=8 m=2 s=19
